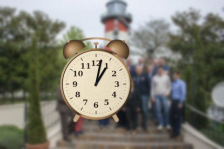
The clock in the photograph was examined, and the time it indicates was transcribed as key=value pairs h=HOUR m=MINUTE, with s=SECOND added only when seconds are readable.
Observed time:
h=1 m=2
